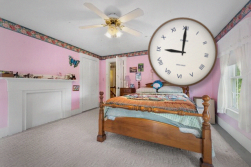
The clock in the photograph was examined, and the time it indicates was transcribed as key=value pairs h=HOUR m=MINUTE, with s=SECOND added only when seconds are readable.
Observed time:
h=9 m=0
